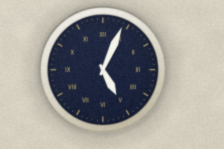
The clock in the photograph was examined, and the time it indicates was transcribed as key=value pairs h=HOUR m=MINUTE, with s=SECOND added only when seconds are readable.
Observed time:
h=5 m=4
